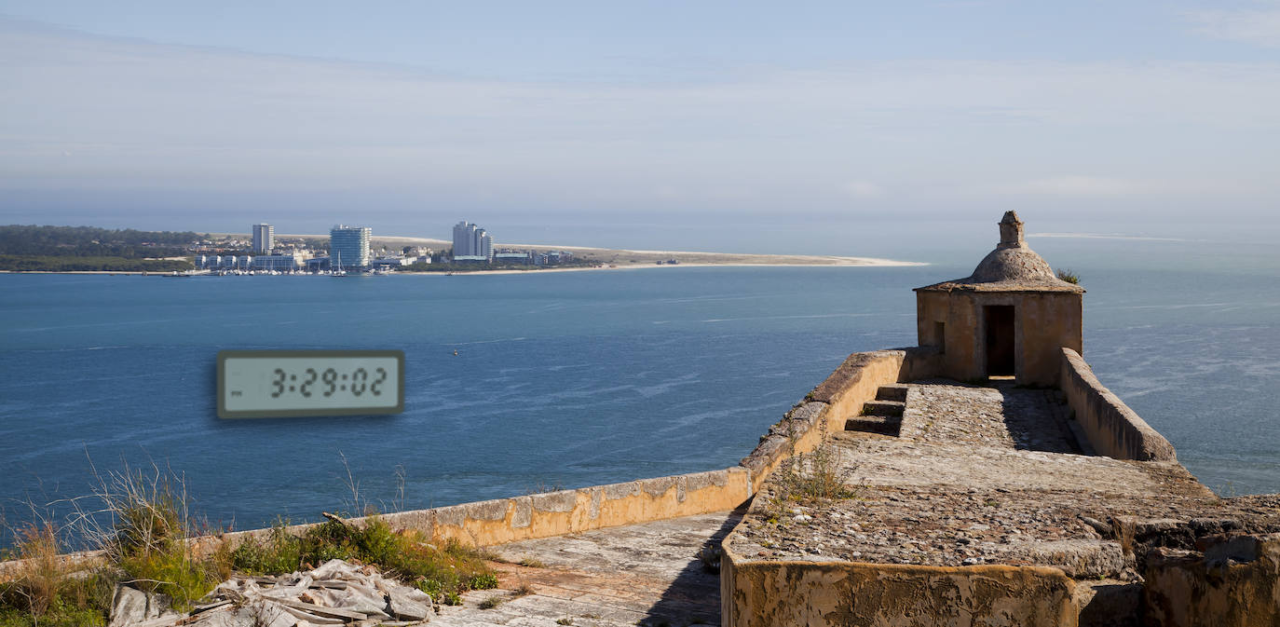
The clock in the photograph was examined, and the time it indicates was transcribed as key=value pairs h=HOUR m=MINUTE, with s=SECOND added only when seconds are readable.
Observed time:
h=3 m=29 s=2
